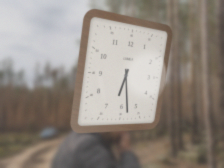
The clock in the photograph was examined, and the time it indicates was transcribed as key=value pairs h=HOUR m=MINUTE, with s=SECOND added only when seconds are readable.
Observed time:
h=6 m=28
